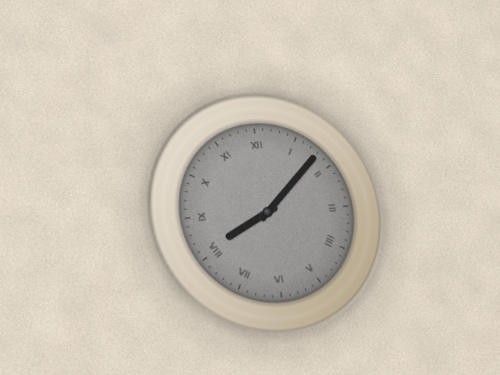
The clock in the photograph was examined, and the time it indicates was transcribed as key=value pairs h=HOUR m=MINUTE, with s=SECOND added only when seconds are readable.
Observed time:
h=8 m=8
